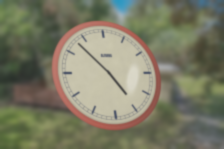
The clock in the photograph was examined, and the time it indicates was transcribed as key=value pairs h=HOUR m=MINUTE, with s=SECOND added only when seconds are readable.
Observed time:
h=4 m=53
